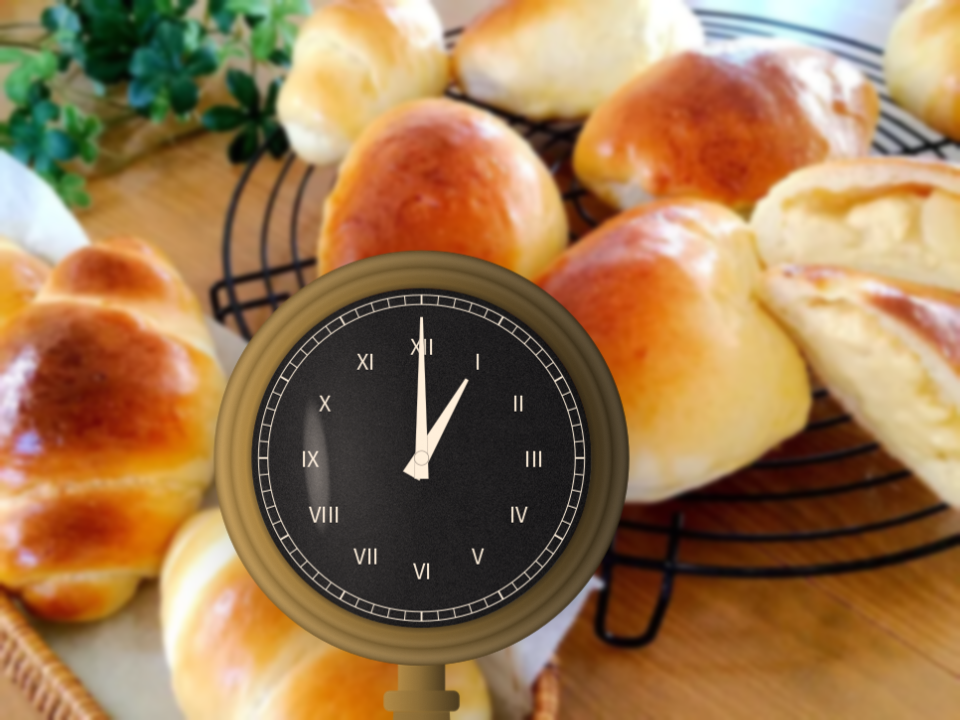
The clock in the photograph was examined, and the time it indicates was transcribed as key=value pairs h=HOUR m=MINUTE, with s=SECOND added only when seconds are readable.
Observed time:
h=1 m=0
